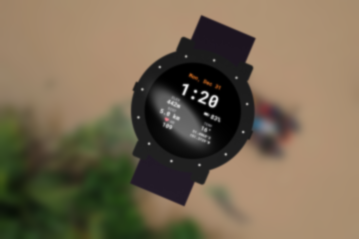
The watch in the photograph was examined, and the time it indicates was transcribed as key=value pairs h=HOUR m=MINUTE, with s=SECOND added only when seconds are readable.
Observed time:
h=1 m=20
